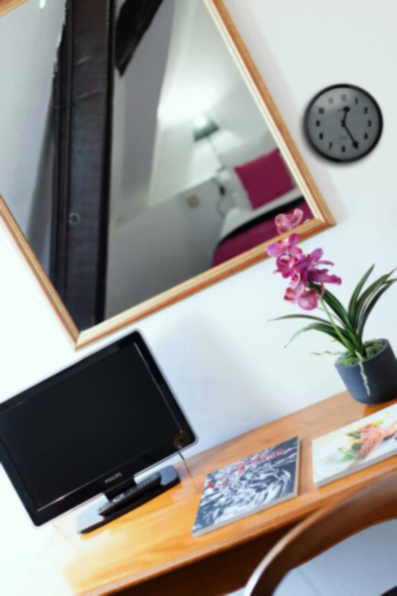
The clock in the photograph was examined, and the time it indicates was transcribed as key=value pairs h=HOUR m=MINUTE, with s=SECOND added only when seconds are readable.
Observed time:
h=12 m=25
